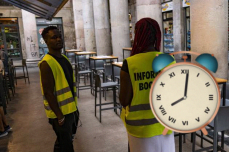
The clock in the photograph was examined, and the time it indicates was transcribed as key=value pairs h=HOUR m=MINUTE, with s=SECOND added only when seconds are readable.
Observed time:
h=8 m=1
